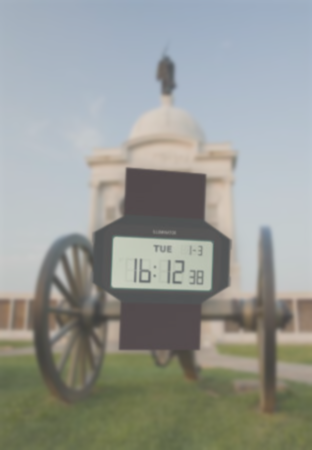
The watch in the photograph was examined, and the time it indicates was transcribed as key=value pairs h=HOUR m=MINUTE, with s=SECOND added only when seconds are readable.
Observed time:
h=16 m=12 s=38
